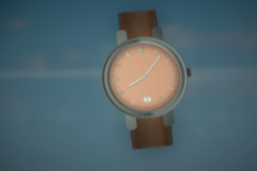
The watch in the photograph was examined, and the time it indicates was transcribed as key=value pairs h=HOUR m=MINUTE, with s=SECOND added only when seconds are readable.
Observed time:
h=8 m=7
